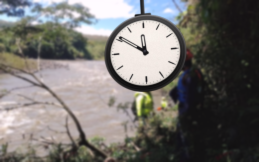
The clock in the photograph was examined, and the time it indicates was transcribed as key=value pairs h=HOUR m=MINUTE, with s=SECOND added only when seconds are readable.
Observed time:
h=11 m=51
